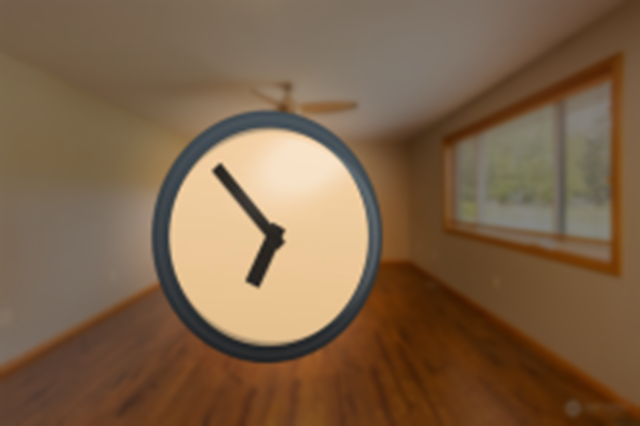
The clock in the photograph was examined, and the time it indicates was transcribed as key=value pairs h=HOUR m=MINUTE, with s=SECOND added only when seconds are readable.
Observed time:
h=6 m=53
